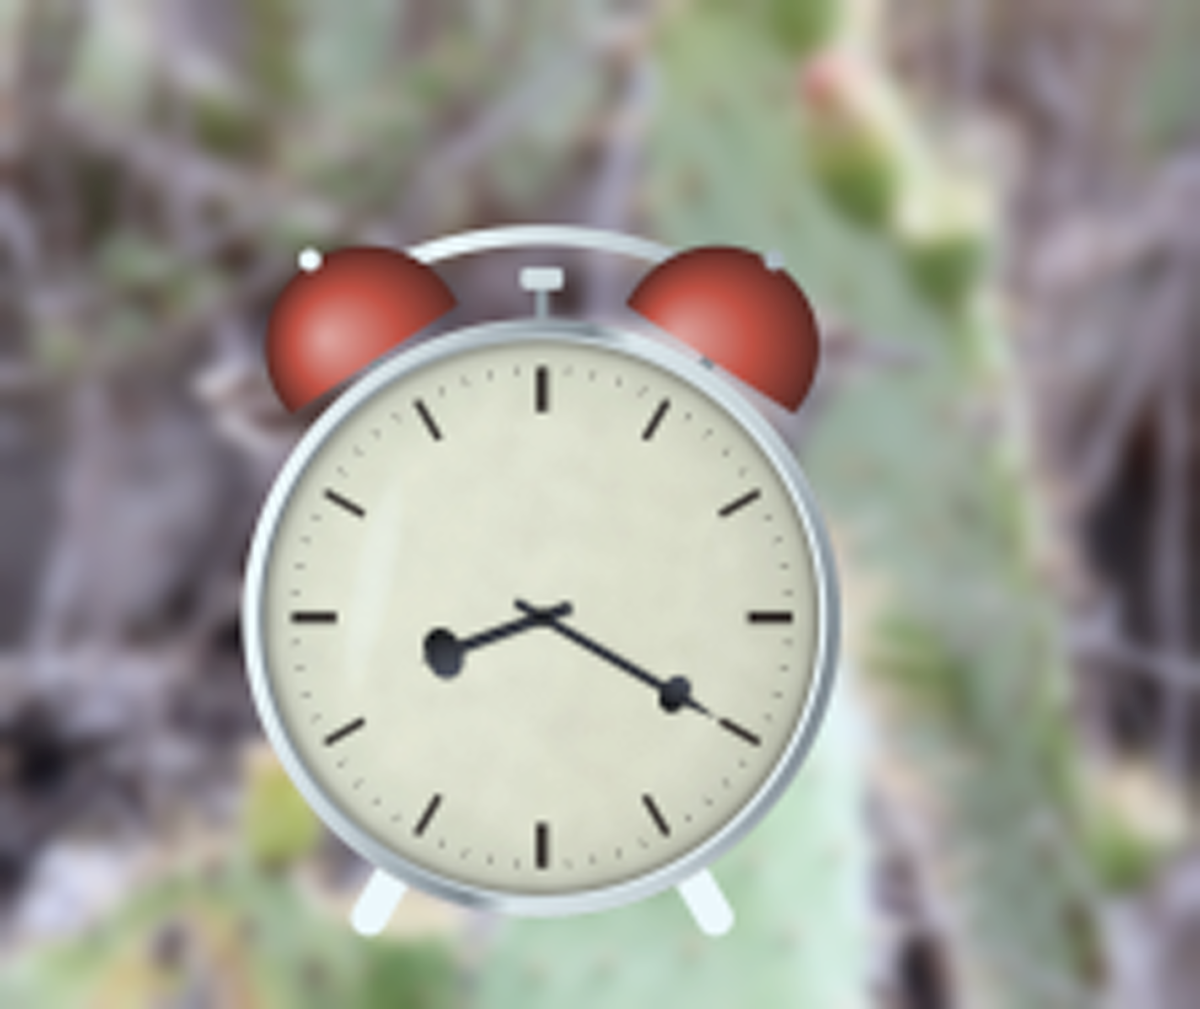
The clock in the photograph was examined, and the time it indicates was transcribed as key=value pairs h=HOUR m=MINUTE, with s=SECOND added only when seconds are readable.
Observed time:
h=8 m=20
